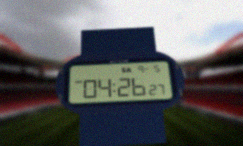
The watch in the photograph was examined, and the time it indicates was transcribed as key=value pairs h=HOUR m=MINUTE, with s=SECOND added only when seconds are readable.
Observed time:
h=4 m=26
